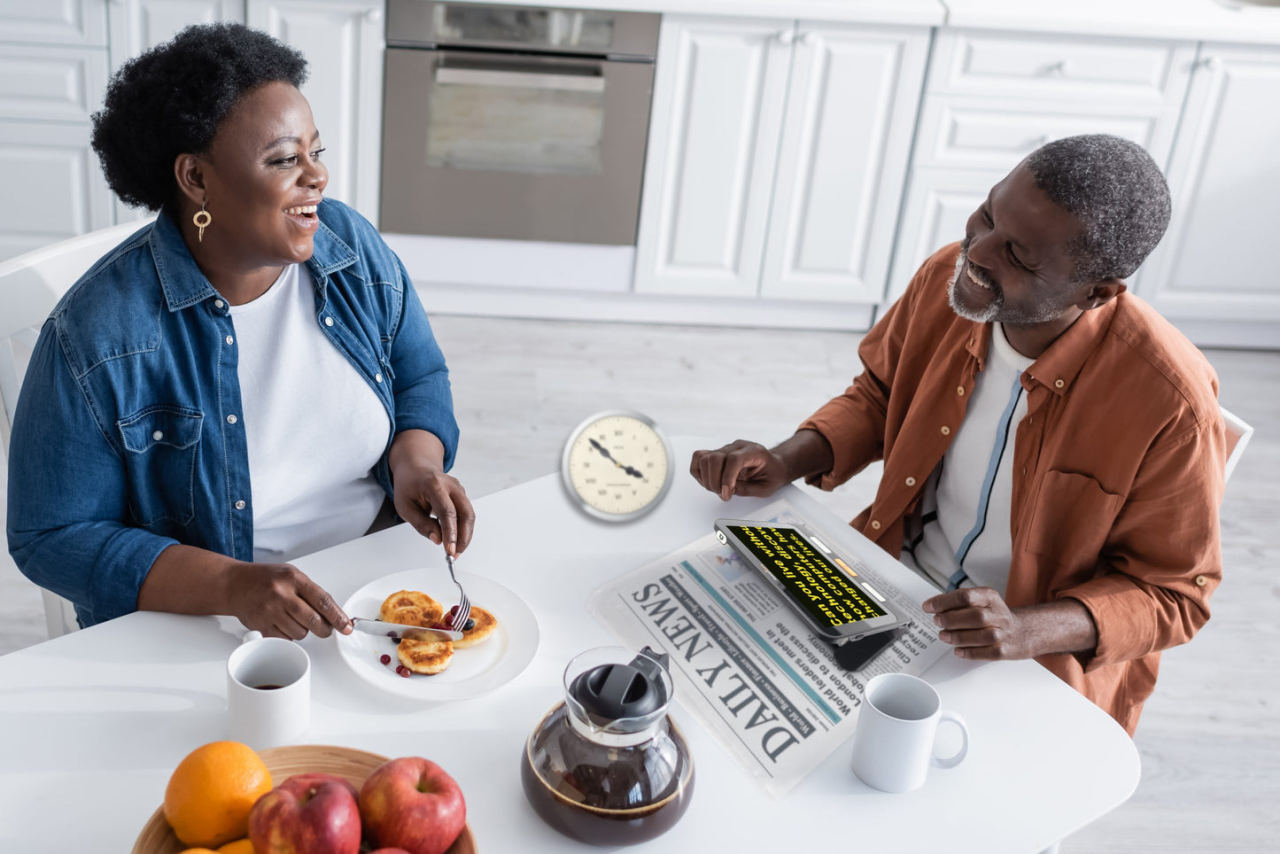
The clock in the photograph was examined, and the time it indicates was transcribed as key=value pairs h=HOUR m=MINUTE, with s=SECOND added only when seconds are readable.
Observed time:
h=3 m=52
